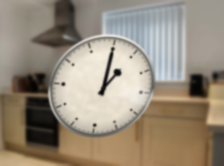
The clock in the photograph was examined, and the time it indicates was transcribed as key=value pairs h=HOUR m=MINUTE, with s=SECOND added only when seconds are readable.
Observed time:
h=1 m=0
